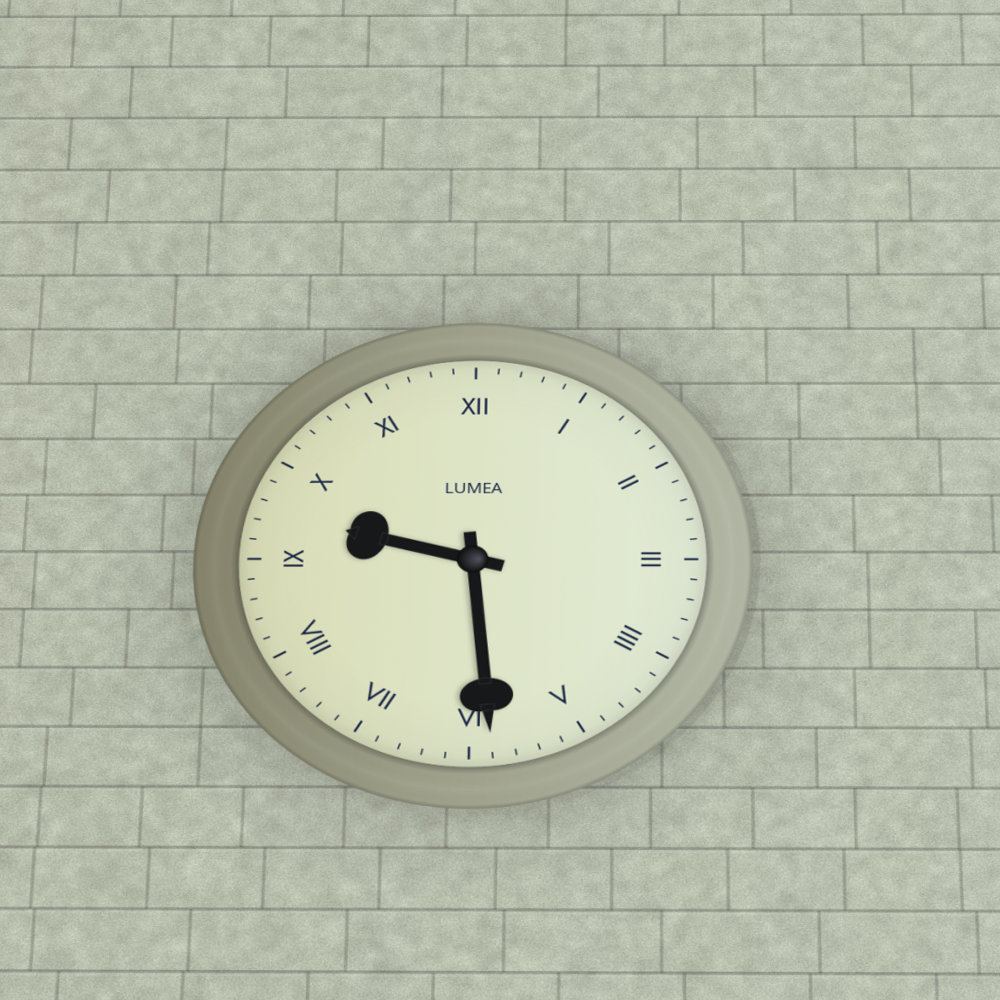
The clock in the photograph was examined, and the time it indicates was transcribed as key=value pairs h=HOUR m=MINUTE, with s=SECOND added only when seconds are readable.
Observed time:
h=9 m=29
